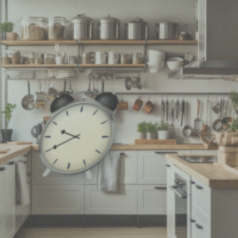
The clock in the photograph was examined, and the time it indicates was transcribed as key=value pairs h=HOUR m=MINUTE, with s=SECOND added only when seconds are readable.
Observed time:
h=9 m=40
